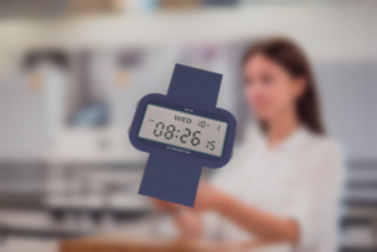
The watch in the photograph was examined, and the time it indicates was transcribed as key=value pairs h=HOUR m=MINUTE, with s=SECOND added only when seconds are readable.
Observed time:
h=8 m=26 s=15
